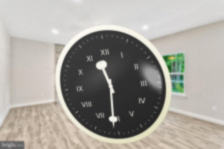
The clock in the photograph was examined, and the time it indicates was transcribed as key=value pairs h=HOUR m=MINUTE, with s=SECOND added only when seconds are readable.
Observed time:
h=11 m=31
